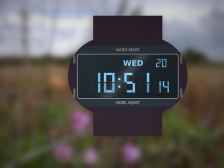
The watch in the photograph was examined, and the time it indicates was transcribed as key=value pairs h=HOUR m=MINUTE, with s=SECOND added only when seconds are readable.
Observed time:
h=10 m=51 s=14
